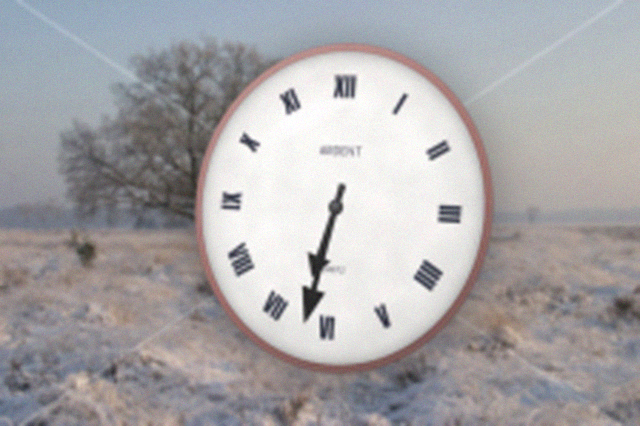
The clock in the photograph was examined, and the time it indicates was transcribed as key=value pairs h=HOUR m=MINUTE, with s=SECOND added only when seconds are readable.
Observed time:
h=6 m=32
